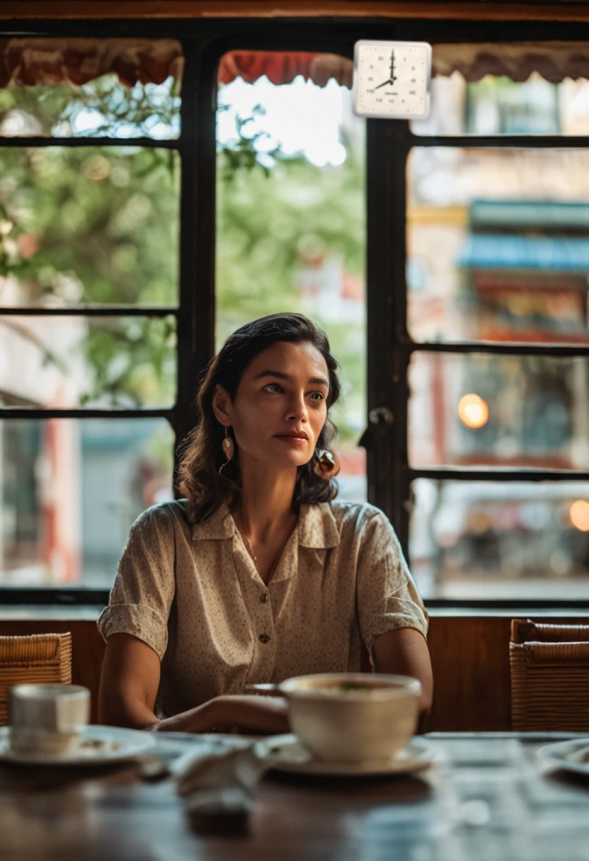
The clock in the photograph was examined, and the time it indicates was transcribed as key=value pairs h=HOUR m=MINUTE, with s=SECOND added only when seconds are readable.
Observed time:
h=8 m=0
